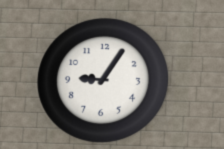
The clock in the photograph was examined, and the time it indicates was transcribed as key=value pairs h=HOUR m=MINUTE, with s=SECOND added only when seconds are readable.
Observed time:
h=9 m=5
